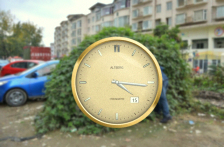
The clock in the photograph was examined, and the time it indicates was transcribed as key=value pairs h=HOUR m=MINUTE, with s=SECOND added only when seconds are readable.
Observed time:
h=4 m=16
